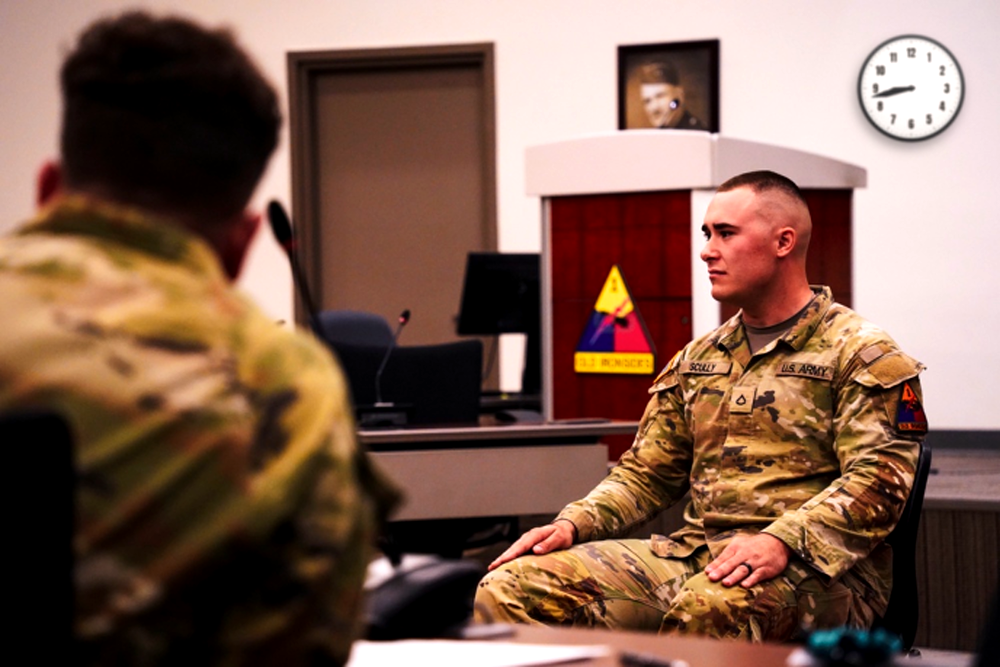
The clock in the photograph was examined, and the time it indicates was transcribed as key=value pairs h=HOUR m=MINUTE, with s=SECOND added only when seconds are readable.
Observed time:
h=8 m=43
